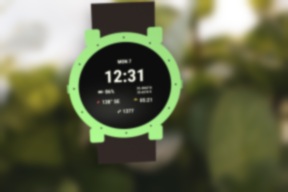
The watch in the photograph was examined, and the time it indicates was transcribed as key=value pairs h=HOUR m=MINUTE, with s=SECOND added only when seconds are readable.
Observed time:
h=12 m=31
